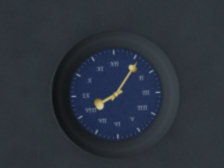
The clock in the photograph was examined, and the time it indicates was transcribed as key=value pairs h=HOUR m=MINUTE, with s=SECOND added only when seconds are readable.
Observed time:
h=8 m=6
